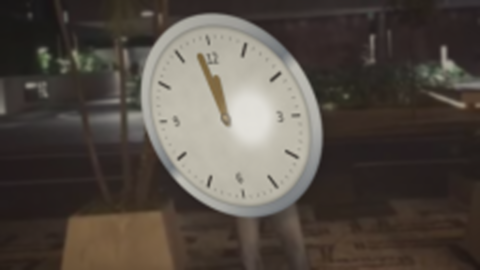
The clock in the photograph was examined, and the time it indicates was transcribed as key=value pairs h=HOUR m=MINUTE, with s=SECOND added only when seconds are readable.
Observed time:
h=11 m=58
